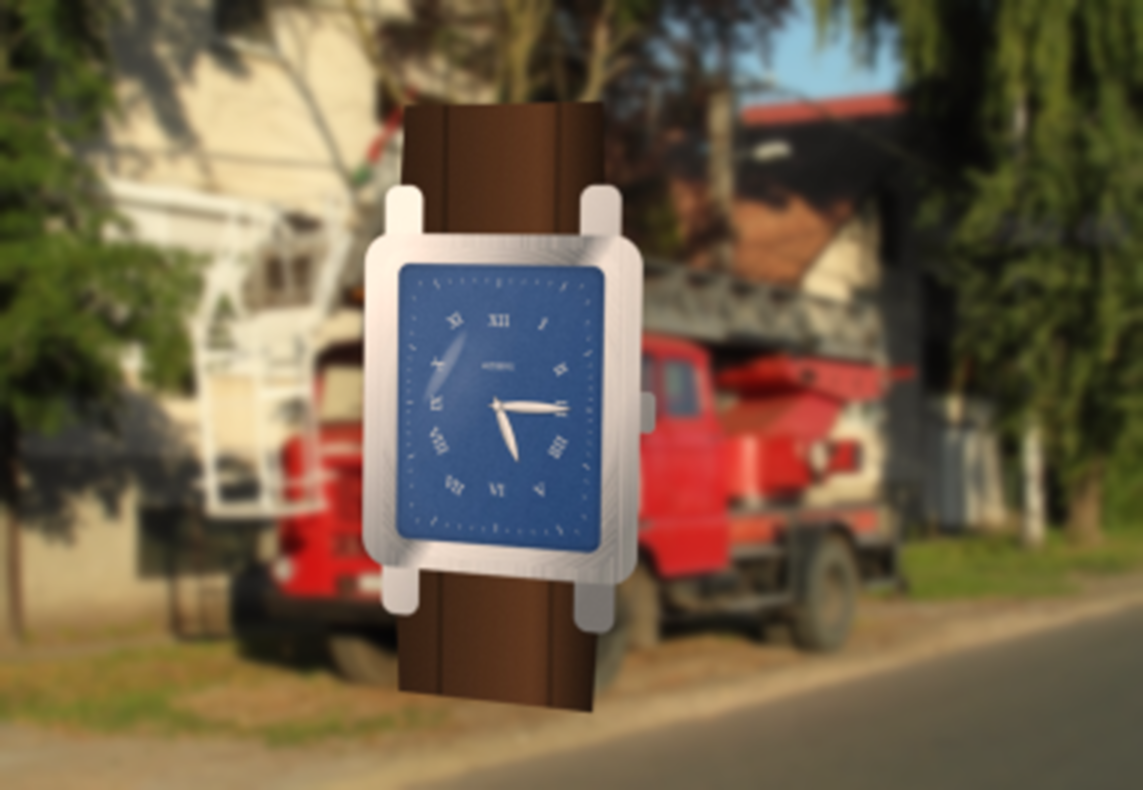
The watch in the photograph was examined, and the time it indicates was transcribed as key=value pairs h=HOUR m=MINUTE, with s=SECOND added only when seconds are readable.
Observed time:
h=5 m=15
